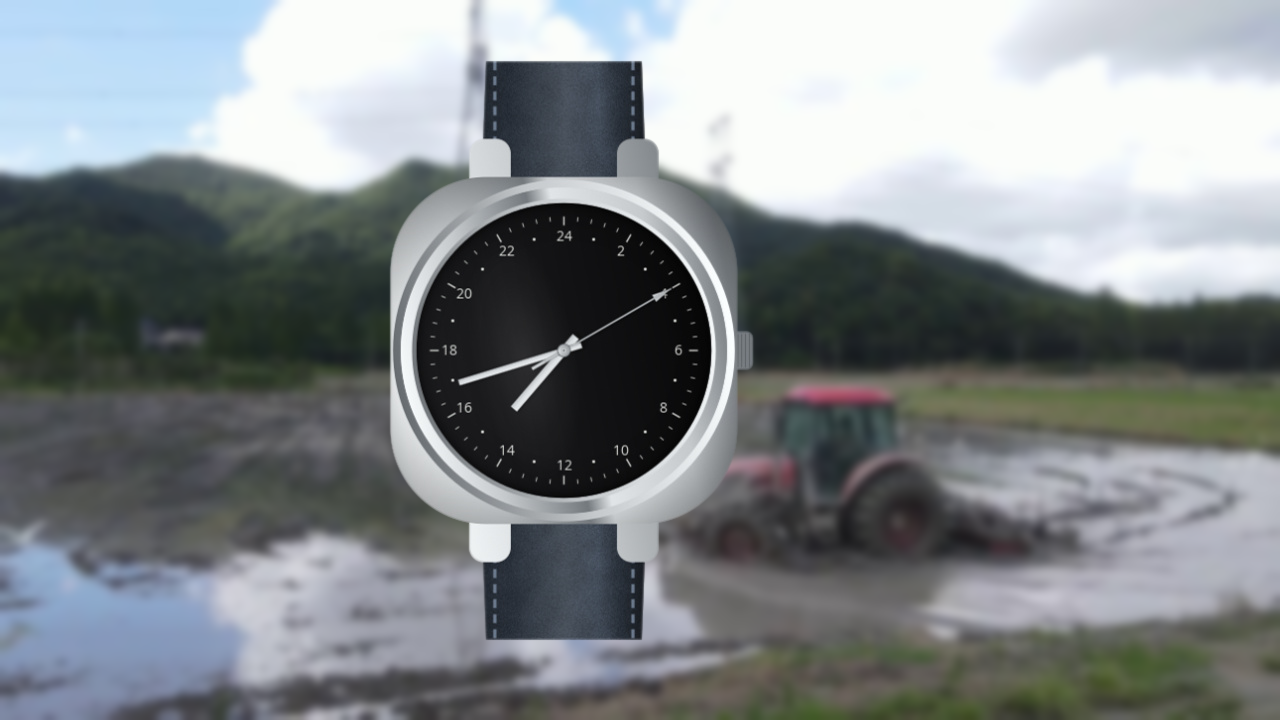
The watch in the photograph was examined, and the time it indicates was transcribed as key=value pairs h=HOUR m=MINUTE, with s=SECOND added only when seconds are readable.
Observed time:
h=14 m=42 s=10
